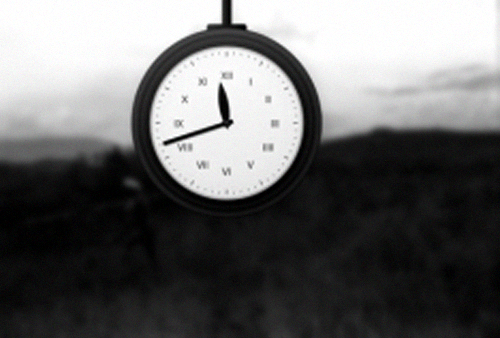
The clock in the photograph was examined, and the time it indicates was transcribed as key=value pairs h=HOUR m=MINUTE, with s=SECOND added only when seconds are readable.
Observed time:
h=11 m=42
